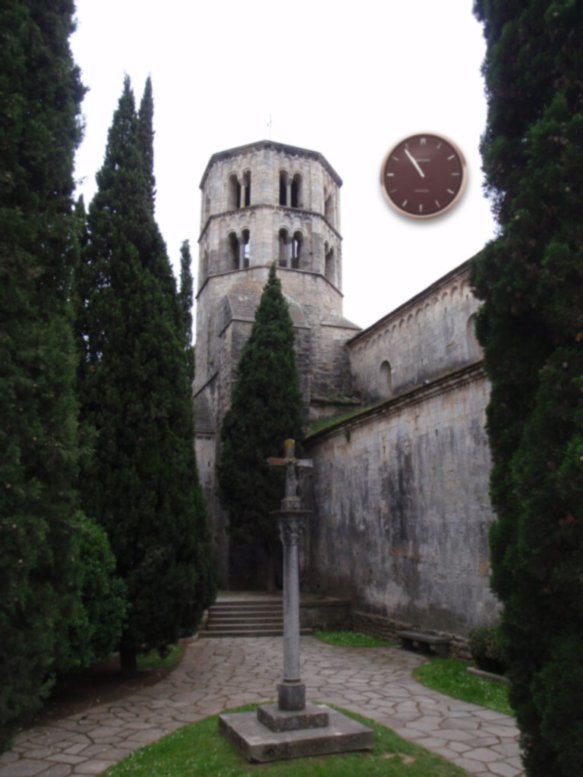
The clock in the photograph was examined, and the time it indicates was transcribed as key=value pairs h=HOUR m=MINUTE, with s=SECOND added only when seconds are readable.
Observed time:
h=10 m=54
